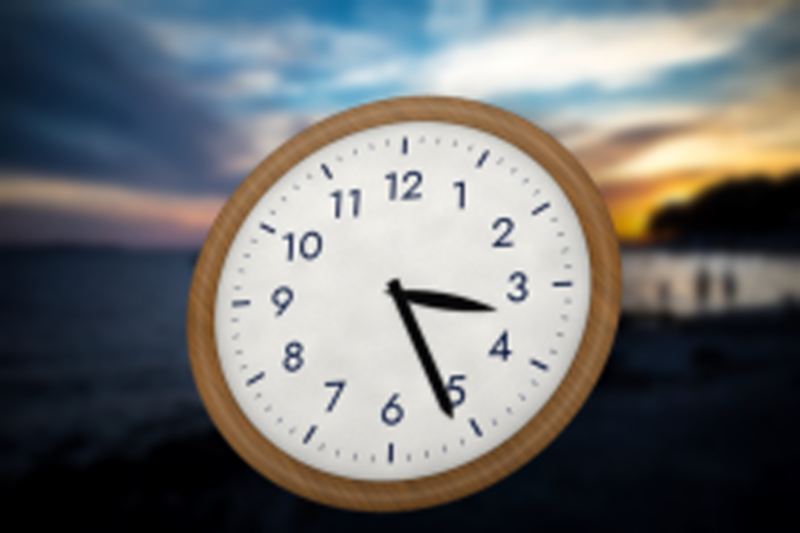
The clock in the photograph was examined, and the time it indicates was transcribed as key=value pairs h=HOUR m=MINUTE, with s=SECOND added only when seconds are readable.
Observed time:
h=3 m=26
